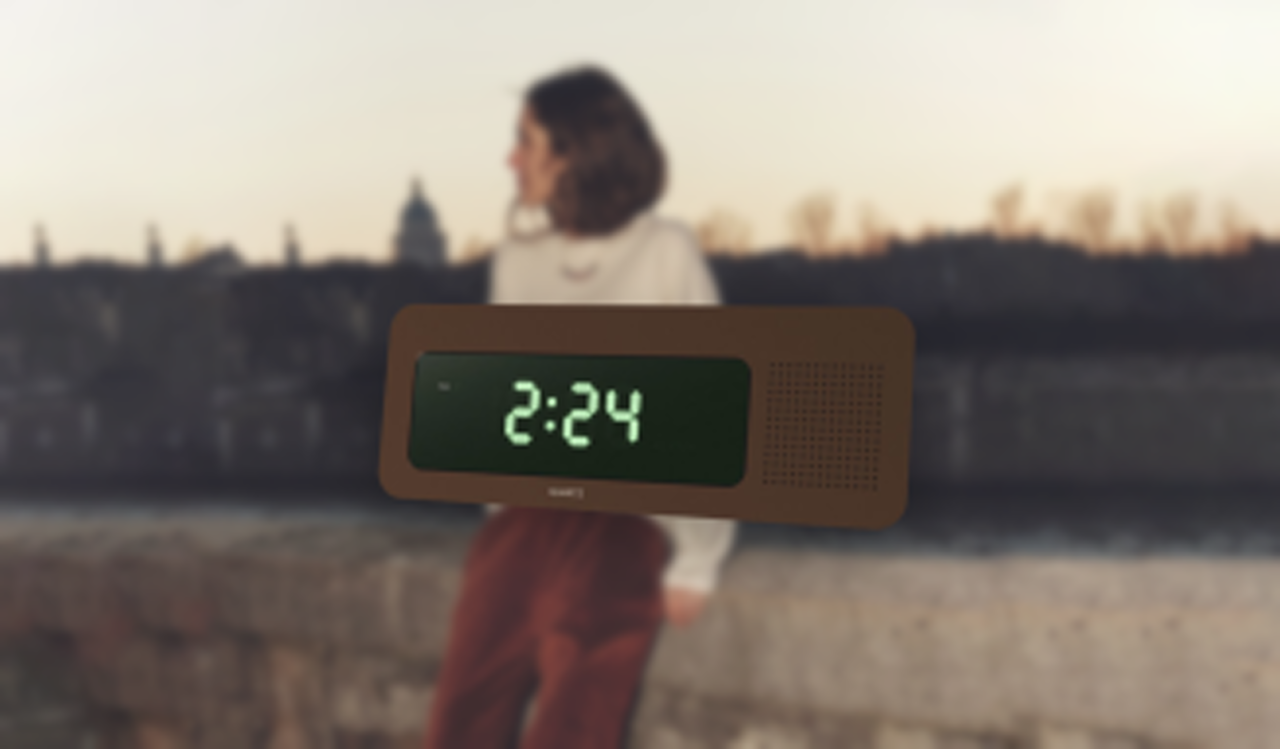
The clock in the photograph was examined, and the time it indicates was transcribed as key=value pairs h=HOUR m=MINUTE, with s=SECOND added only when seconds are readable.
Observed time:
h=2 m=24
